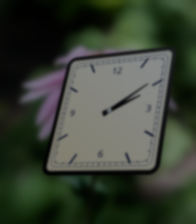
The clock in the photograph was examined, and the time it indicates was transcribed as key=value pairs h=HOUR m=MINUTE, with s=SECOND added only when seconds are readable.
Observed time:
h=2 m=9
